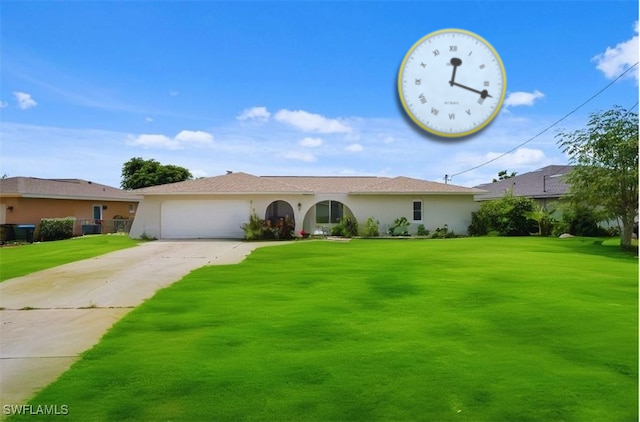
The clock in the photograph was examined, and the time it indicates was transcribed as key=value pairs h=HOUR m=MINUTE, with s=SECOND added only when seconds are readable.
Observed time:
h=12 m=18
